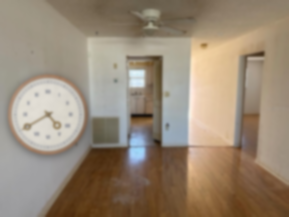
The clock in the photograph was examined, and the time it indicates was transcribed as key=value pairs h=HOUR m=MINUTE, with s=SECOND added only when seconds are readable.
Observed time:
h=4 m=40
